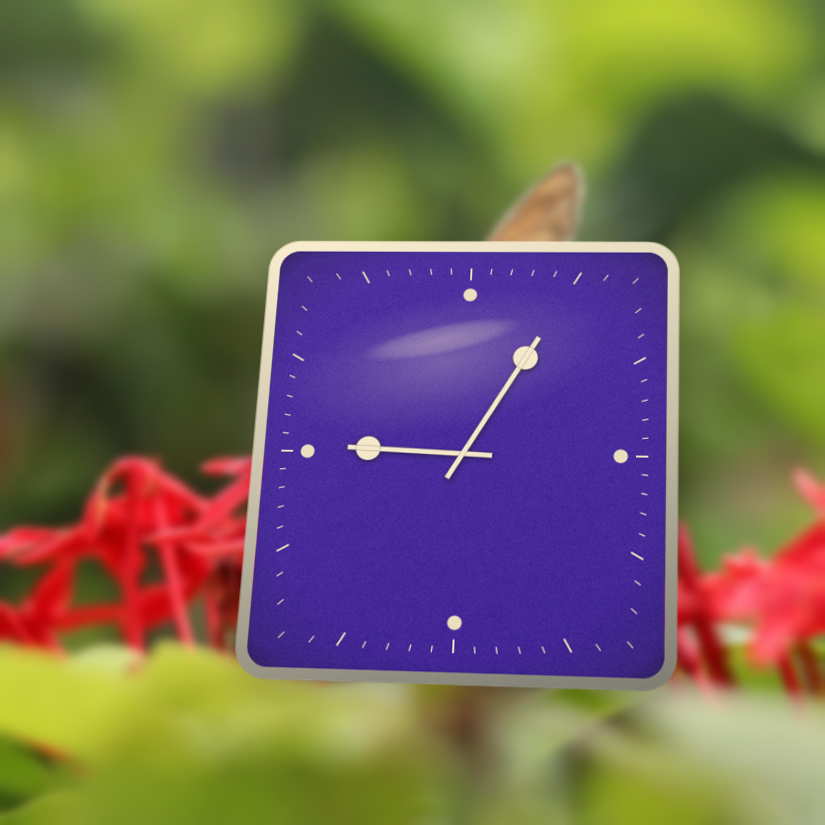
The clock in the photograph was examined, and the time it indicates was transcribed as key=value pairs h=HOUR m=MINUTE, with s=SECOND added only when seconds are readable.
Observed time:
h=9 m=5
